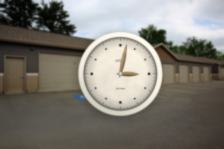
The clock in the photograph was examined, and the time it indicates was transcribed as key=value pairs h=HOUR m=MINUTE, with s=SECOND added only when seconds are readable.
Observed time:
h=3 m=2
